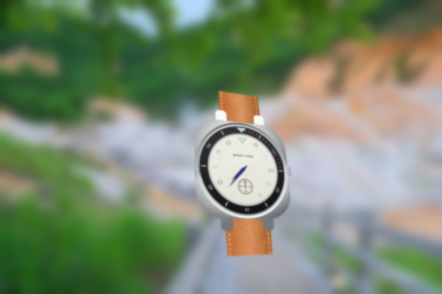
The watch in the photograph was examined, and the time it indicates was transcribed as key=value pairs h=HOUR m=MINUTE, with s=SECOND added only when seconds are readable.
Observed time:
h=7 m=37
